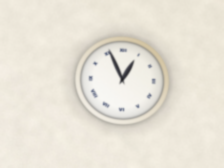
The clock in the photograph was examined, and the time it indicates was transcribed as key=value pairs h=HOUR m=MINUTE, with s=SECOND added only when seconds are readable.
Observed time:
h=12 m=56
